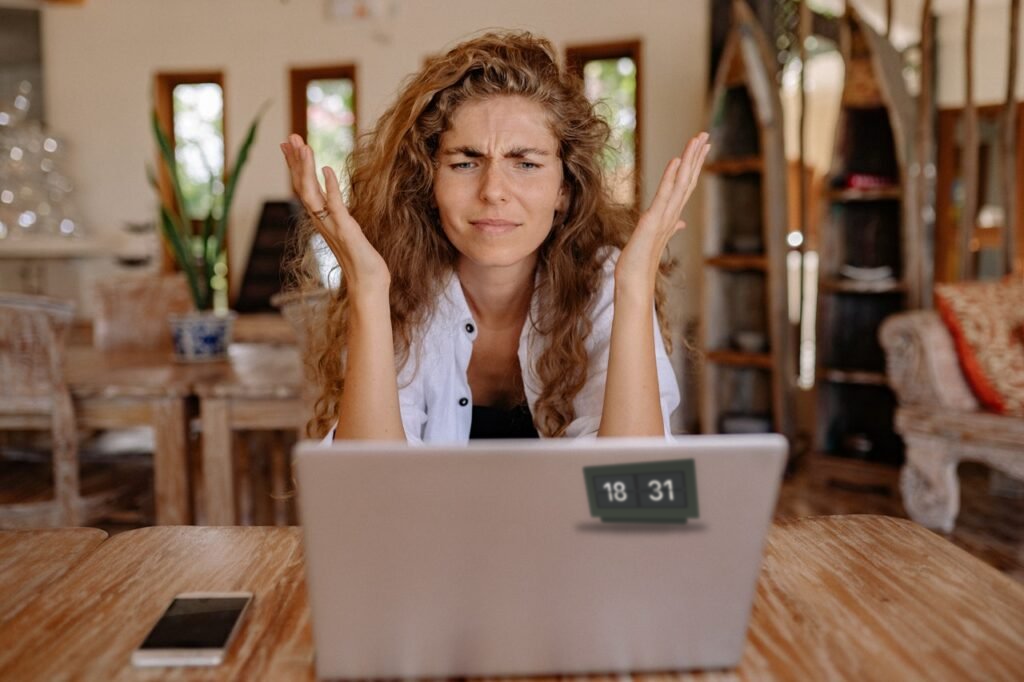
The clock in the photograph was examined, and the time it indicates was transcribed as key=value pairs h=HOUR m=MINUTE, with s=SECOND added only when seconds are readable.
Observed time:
h=18 m=31
